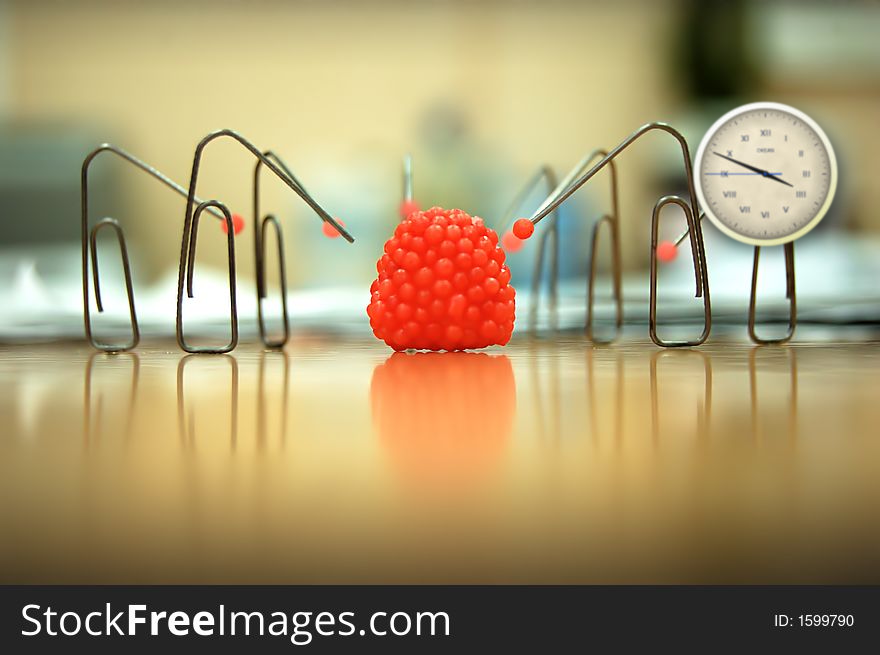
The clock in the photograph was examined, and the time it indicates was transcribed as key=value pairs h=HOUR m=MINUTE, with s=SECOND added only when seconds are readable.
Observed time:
h=3 m=48 s=45
